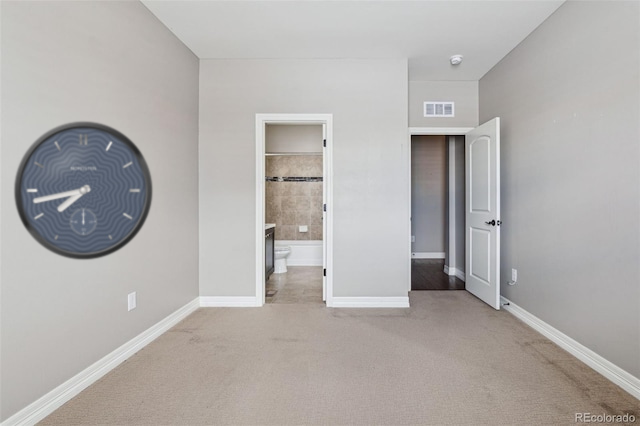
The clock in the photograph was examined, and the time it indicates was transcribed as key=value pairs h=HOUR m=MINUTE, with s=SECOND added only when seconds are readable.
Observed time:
h=7 m=43
